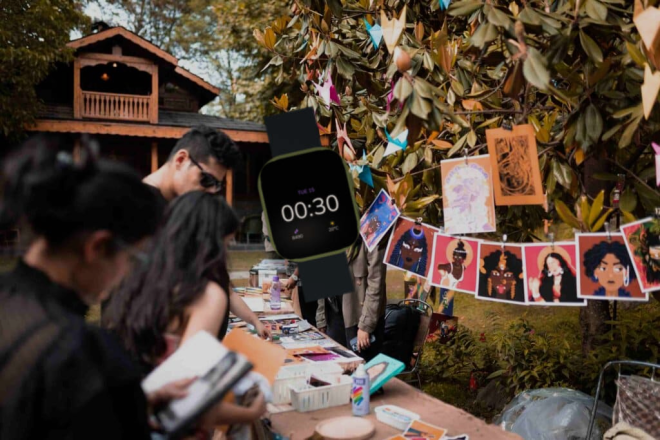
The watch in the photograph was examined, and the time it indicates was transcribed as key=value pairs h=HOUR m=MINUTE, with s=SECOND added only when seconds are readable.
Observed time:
h=0 m=30
